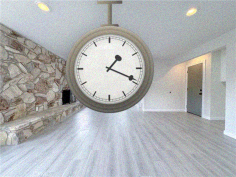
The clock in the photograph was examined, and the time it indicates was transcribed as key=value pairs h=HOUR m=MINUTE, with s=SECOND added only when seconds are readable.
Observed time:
h=1 m=19
